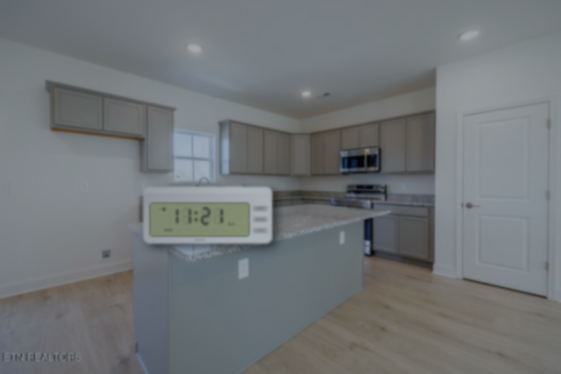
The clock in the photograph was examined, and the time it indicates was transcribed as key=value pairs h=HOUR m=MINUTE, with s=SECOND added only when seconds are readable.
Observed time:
h=11 m=21
